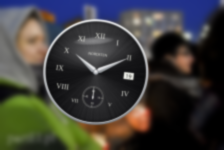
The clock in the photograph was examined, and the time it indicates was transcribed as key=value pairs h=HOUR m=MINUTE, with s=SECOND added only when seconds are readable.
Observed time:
h=10 m=10
